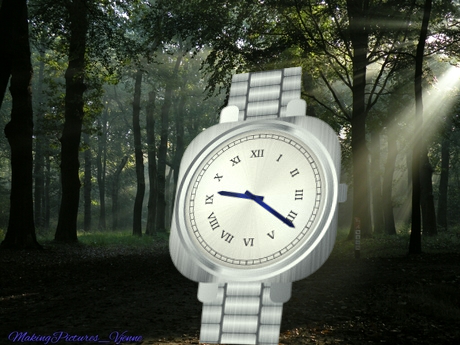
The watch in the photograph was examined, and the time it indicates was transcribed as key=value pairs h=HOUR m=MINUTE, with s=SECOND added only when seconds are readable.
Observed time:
h=9 m=21
